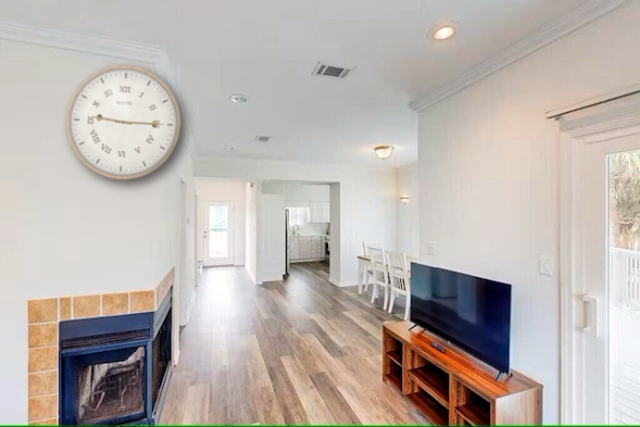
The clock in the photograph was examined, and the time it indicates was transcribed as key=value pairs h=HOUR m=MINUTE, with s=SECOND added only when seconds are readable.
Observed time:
h=9 m=15
